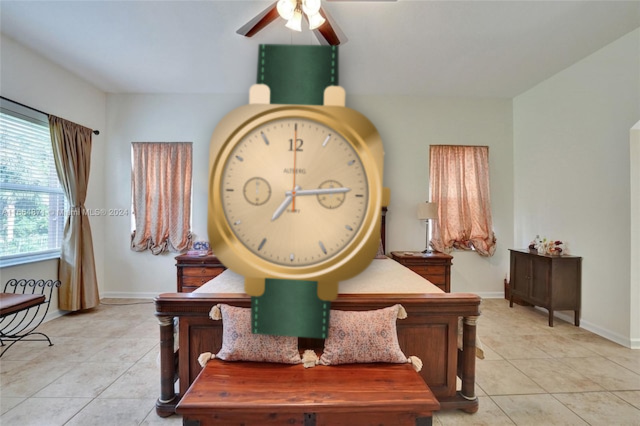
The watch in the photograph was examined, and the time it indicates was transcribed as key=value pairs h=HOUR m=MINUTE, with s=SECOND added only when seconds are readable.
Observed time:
h=7 m=14
